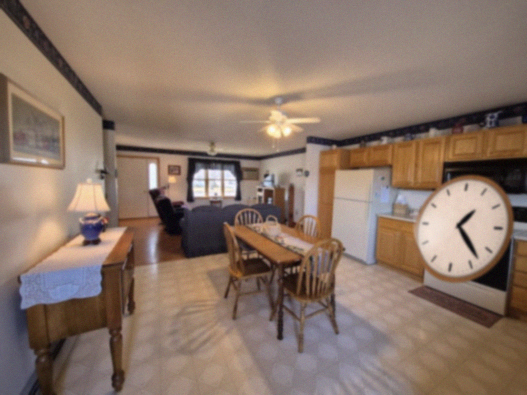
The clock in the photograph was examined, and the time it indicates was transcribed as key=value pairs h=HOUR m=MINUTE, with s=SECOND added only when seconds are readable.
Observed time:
h=1 m=23
